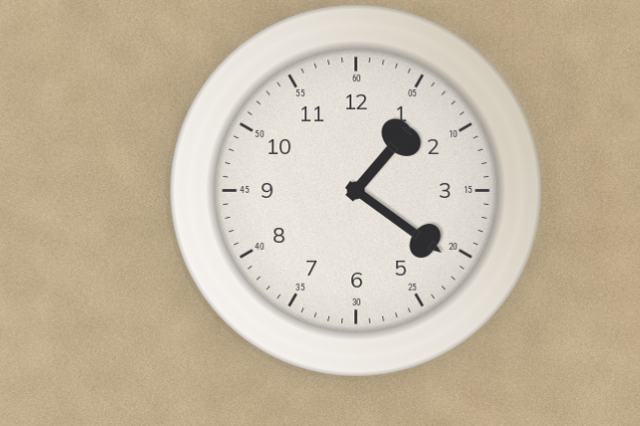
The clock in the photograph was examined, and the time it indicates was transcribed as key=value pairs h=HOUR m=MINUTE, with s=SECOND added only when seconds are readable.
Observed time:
h=1 m=21
